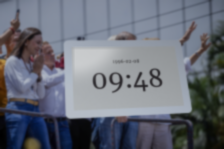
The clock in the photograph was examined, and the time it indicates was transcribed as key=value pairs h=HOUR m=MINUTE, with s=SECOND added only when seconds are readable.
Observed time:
h=9 m=48
